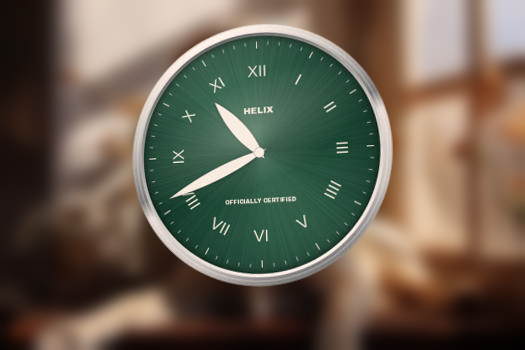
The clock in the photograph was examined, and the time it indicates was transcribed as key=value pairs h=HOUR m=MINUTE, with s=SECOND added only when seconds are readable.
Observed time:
h=10 m=41
